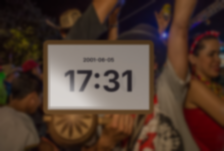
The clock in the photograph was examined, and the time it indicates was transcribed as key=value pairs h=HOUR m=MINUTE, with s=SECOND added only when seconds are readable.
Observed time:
h=17 m=31
